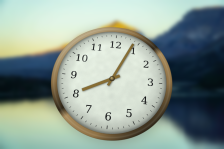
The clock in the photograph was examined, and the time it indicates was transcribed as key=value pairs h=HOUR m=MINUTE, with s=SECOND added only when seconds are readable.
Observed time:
h=8 m=4
